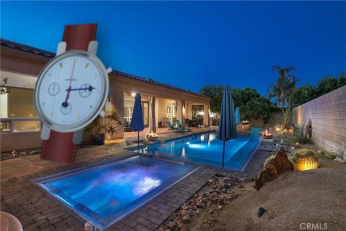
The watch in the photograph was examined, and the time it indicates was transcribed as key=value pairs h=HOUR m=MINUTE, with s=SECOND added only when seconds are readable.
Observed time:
h=6 m=14
